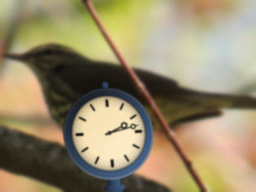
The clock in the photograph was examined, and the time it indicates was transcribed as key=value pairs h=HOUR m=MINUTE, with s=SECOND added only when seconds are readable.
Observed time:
h=2 m=13
